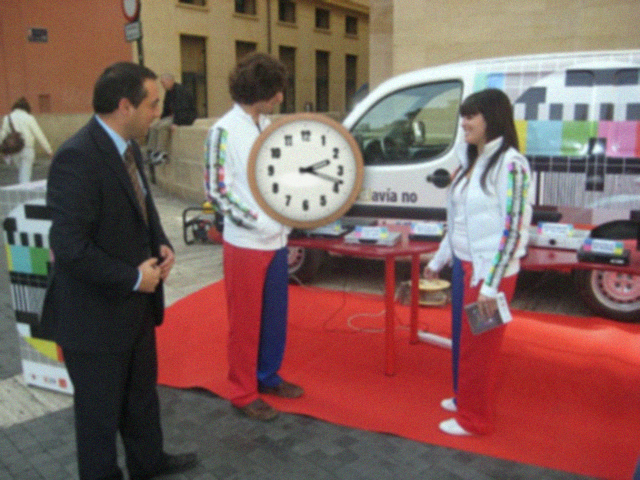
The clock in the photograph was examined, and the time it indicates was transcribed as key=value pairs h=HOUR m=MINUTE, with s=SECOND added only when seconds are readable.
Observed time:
h=2 m=18
